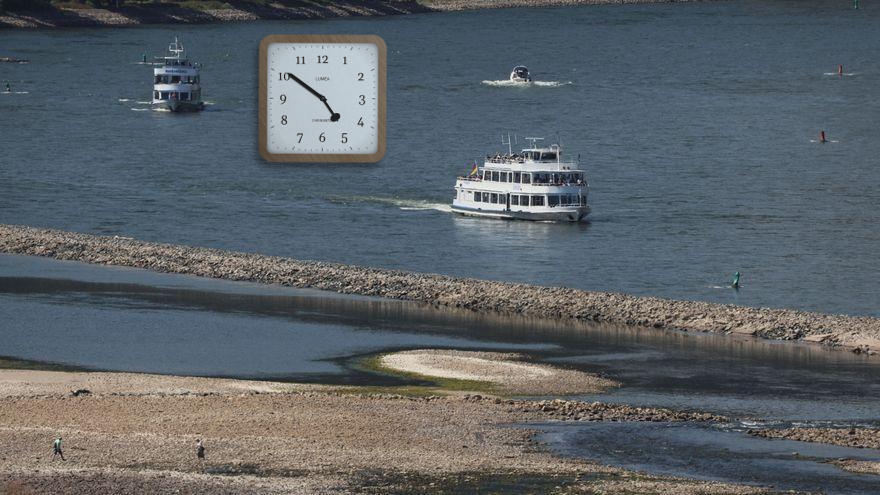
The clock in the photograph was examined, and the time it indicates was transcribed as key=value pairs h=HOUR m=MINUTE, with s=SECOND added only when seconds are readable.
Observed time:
h=4 m=51
